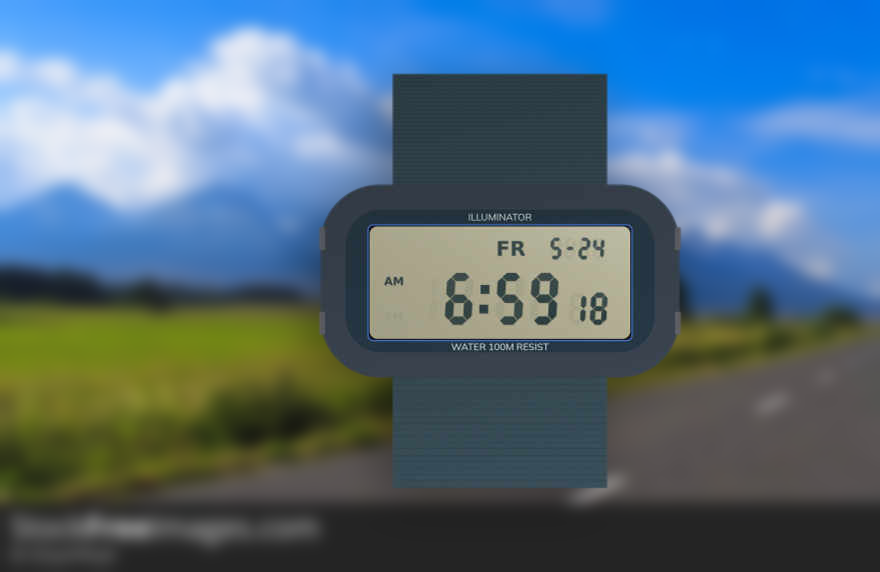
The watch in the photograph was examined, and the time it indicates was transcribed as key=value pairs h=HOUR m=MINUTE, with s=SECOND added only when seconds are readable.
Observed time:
h=6 m=59 s=18
